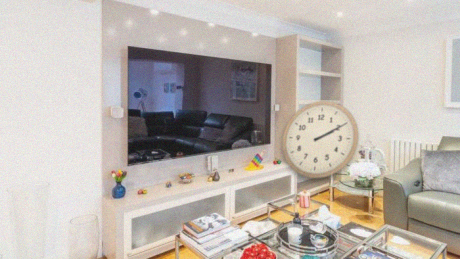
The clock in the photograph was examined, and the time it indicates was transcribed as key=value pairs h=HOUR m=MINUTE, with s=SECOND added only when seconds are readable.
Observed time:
h=2 m=10
